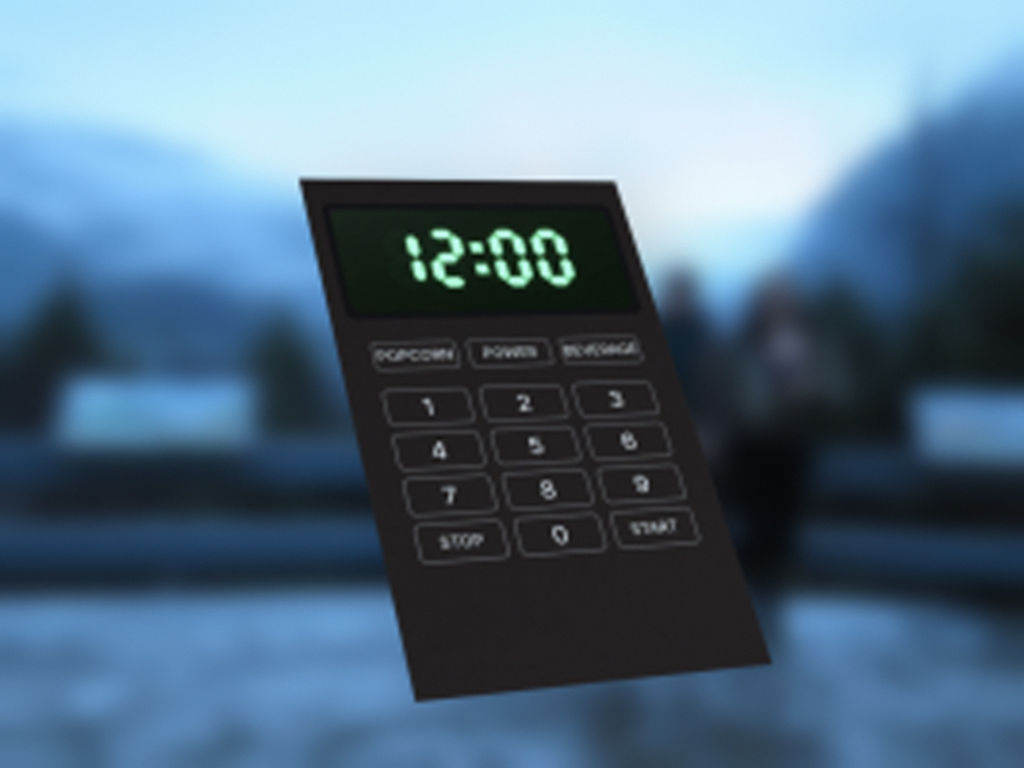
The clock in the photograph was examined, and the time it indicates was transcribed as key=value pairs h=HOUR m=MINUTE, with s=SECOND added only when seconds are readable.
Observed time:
h=12 m=0
